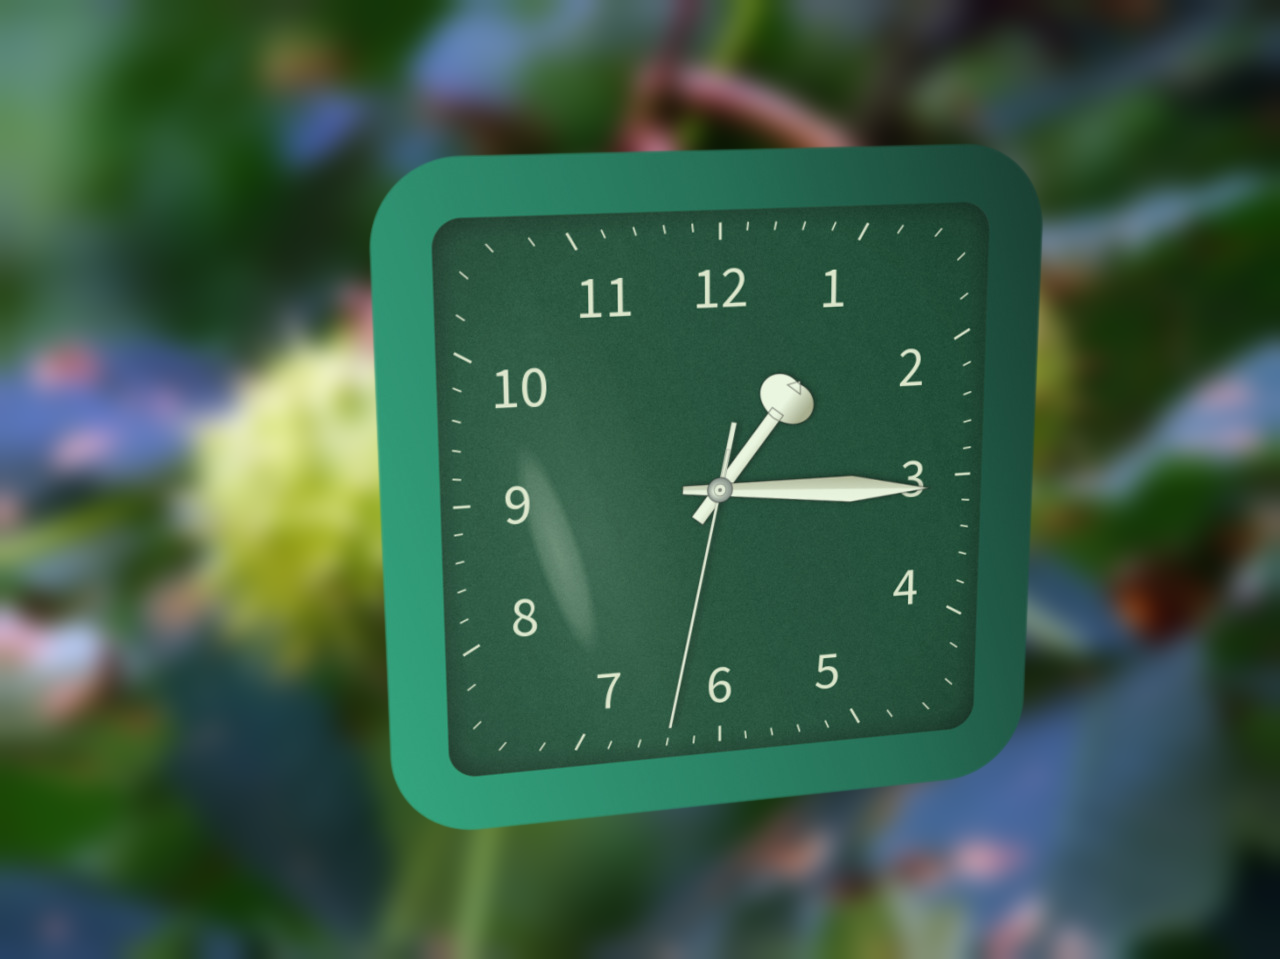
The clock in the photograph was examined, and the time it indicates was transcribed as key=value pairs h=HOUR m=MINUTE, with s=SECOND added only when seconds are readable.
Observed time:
h=1 m=15 s=32
